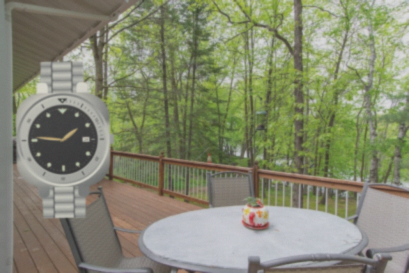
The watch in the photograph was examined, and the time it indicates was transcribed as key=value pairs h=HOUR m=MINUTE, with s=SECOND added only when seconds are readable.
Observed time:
h=1 m=46
